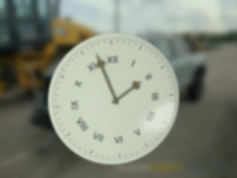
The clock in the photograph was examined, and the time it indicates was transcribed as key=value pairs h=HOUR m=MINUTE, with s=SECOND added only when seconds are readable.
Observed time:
h=1 m=57
